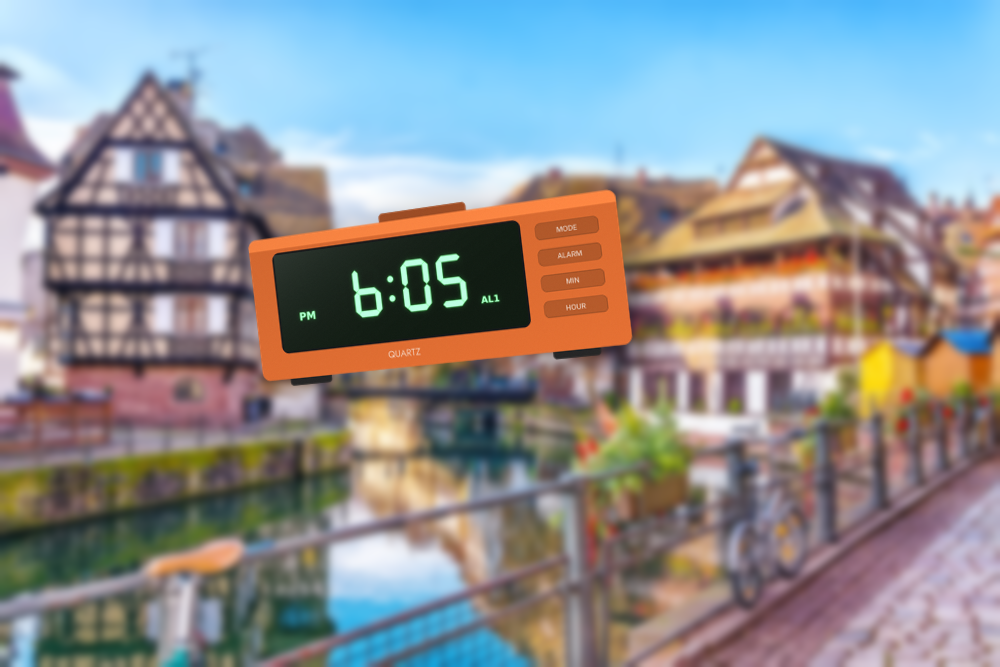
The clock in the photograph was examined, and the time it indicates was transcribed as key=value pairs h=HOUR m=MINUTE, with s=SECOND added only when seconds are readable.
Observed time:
h=6 m=5
